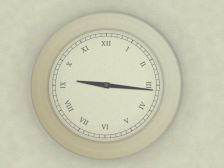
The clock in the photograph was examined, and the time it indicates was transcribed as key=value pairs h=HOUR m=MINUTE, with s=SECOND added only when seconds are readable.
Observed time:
h=9 m=16
